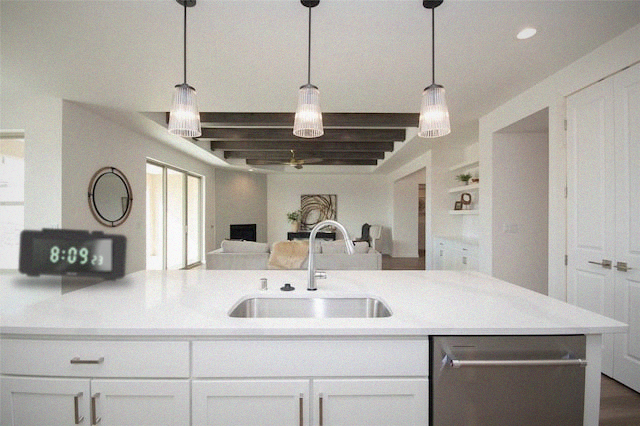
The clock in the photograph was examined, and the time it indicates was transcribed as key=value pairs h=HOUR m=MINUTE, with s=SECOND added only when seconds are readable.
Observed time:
h=8 m=9
